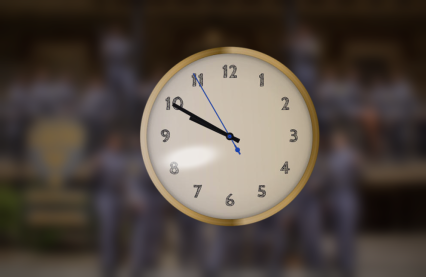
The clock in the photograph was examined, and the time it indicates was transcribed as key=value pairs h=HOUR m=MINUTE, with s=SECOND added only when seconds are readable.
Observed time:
h=9 m=49 s=55
